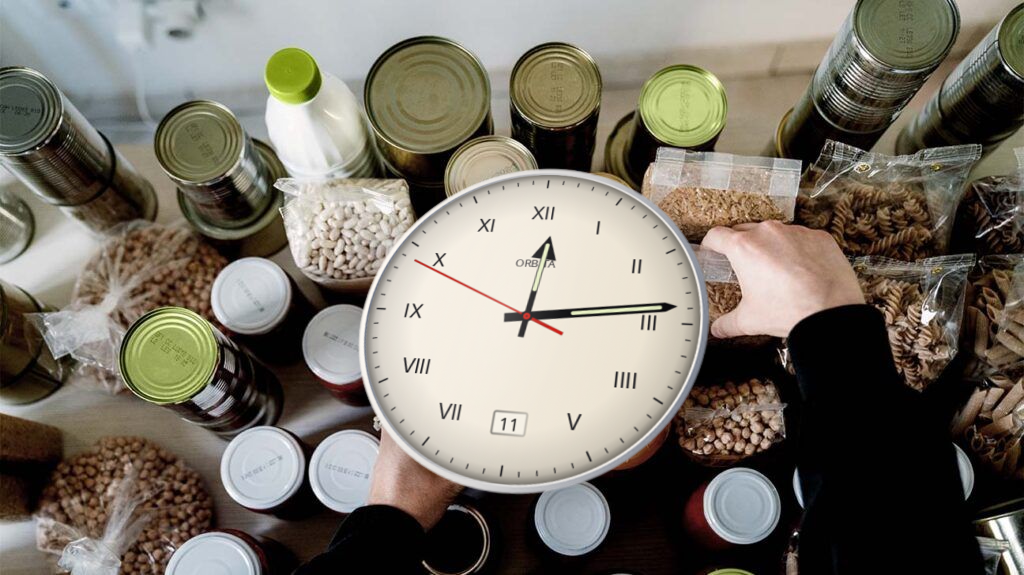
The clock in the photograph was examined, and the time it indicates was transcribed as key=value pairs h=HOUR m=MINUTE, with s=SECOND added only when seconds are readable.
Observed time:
h=12 m=13 s=49
